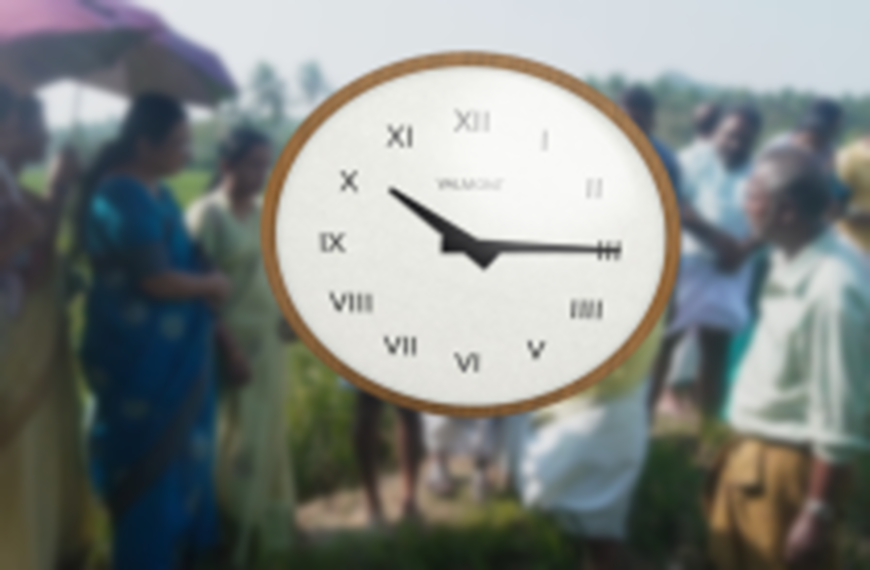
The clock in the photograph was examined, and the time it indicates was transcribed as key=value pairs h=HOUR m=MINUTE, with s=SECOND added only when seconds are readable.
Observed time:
h=10 m=15
